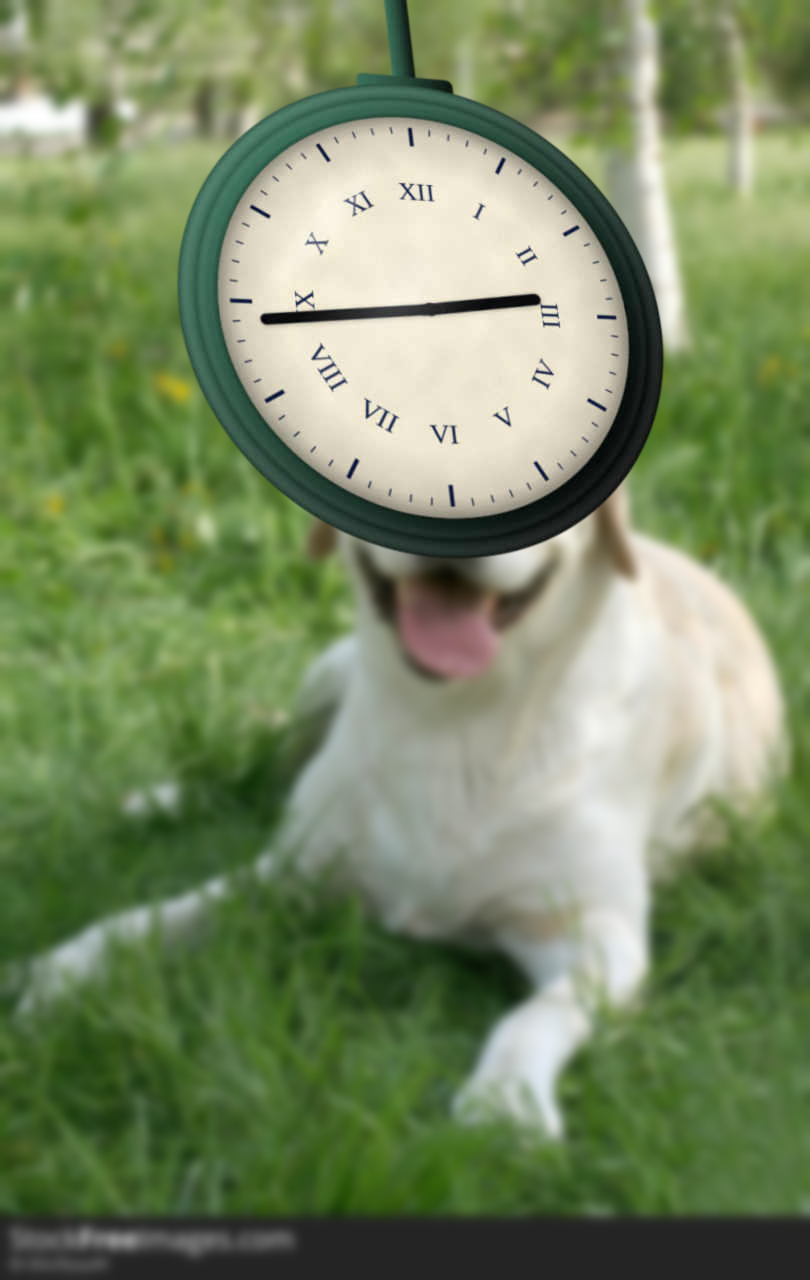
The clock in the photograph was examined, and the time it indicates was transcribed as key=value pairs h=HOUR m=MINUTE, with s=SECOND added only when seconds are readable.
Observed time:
h=2 m=44
